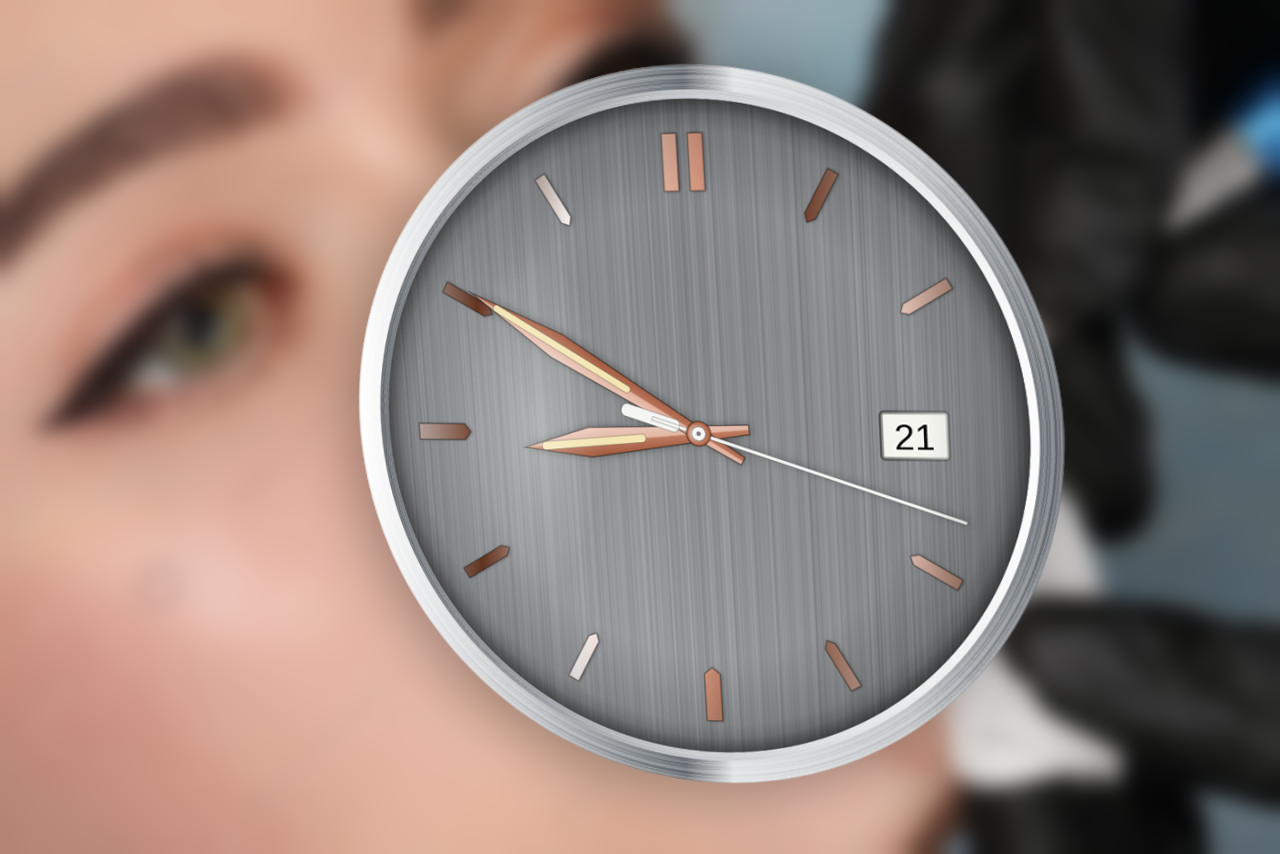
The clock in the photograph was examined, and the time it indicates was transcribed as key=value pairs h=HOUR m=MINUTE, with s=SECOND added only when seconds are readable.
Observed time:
h=8 m=50 s=18
